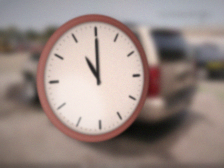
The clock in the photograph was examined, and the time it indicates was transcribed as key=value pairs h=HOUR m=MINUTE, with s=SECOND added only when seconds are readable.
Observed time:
h=11 m=0
